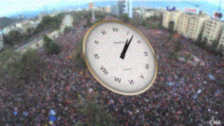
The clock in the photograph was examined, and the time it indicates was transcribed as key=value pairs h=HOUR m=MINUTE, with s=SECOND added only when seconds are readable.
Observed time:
h=1 m=7
